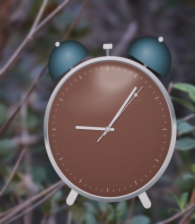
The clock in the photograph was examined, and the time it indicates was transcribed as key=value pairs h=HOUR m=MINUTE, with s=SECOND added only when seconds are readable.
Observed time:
h=9 m=6 s=7
